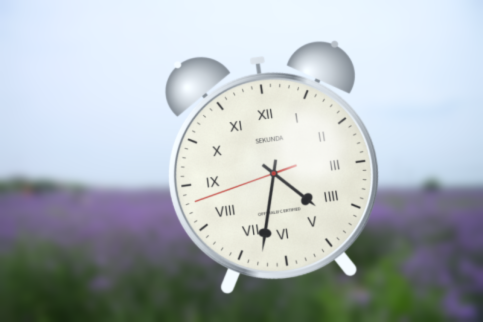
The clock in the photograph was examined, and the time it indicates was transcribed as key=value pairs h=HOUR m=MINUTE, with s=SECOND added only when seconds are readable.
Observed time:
h=4 m=32 s=43
